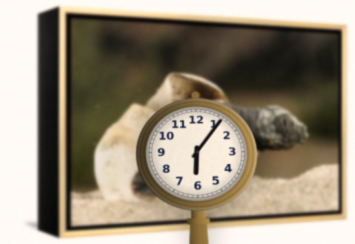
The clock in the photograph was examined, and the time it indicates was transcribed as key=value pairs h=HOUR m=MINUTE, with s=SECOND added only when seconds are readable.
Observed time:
h=6 m=6
